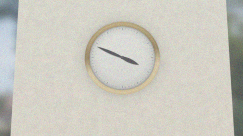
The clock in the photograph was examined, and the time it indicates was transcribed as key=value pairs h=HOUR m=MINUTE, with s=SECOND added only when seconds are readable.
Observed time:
h=3 m=49
